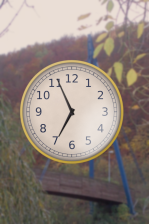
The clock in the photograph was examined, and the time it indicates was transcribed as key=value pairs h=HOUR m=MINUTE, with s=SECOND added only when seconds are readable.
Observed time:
h=6 m=56
